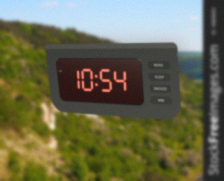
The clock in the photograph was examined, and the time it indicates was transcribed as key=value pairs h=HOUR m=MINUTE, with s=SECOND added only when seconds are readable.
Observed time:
h=10 m=54
